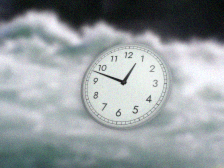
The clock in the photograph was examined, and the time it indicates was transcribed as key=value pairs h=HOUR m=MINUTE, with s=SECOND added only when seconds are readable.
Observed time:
h=12 m=48
